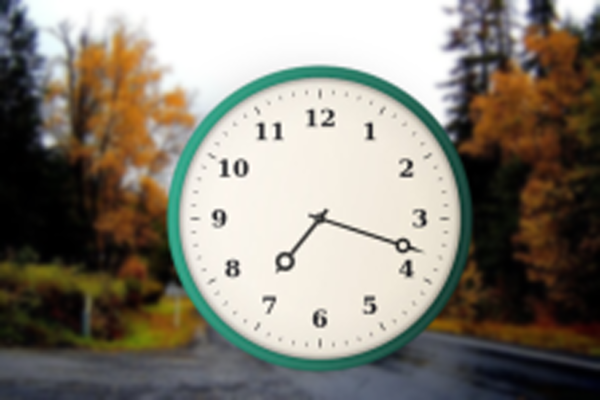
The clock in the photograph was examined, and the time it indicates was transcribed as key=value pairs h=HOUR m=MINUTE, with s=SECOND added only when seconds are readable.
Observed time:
h=7 m=18
